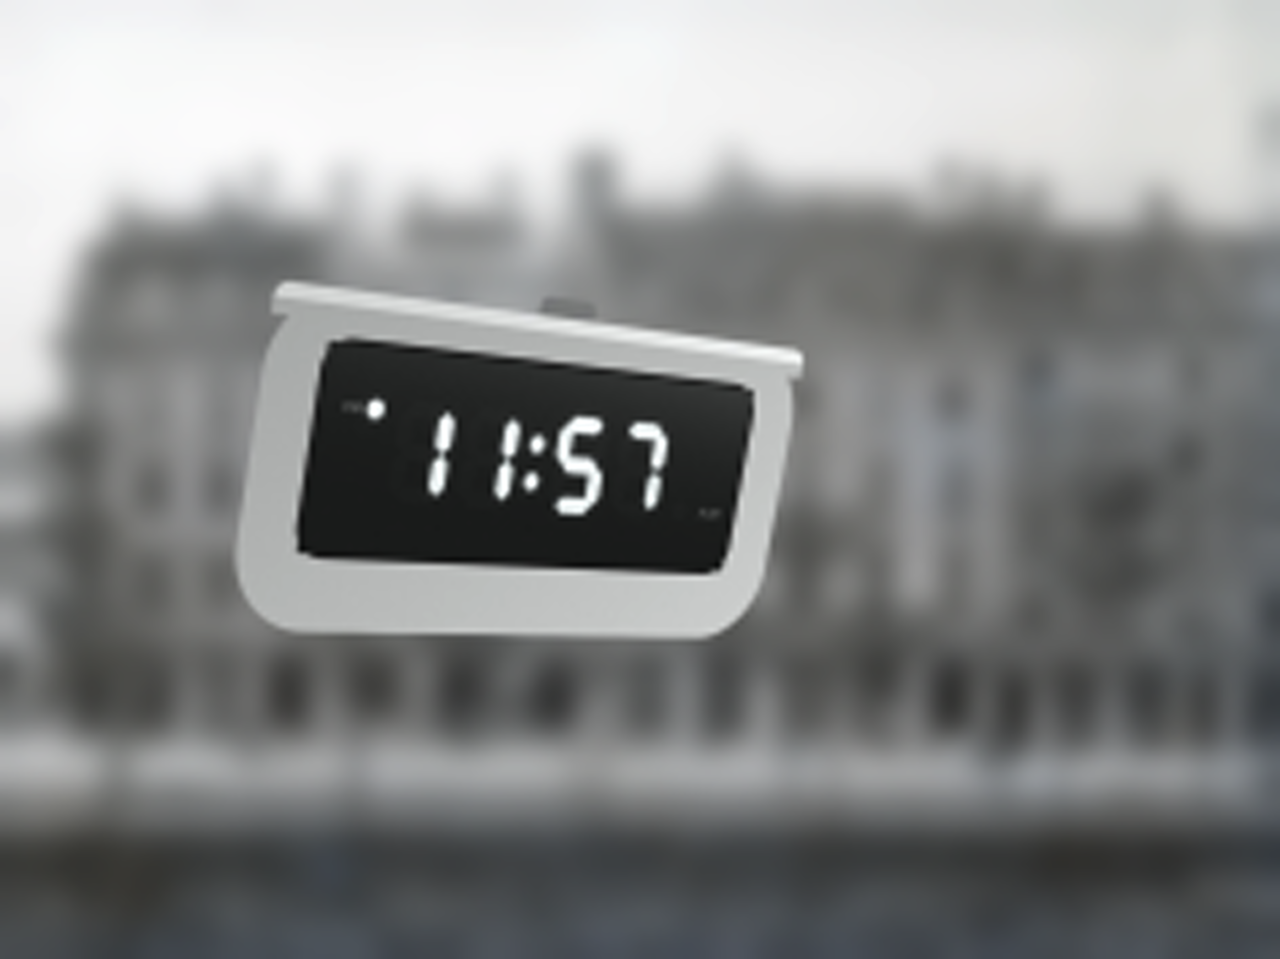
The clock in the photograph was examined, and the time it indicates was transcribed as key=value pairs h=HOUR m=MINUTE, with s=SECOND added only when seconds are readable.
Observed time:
h=11 m=57
